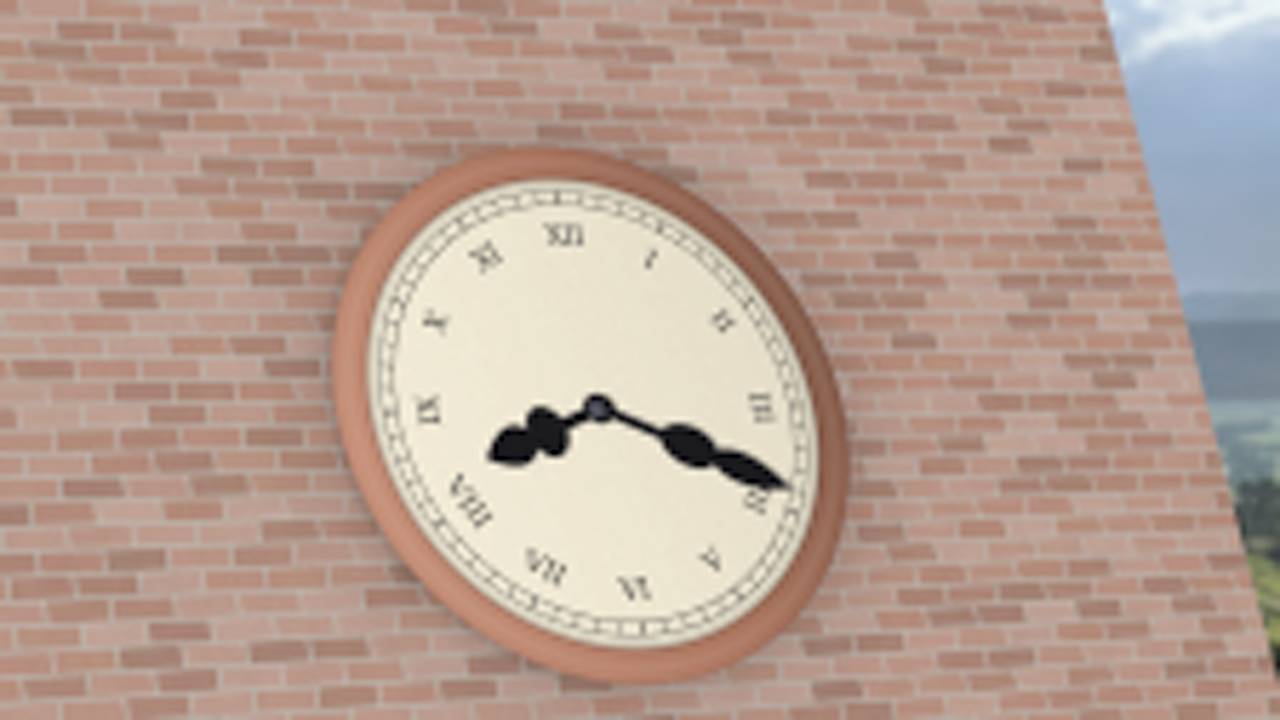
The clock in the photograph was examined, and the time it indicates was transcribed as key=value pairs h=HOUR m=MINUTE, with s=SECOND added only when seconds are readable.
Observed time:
h=8 m=19
